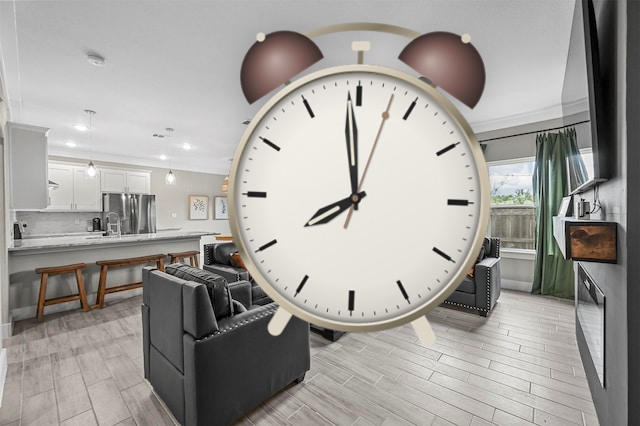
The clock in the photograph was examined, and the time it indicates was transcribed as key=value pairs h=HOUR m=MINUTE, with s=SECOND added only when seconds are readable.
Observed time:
h=7 m=59 s=3
